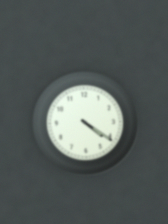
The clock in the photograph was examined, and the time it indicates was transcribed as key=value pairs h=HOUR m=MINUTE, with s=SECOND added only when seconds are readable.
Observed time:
h=4 m=21
